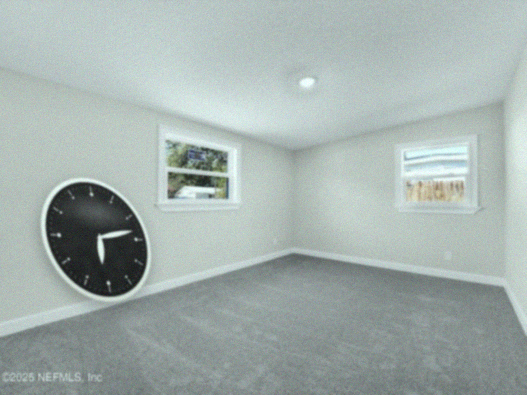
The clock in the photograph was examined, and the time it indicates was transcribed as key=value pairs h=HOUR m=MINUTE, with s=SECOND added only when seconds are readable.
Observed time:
h=6 m=13
